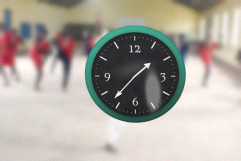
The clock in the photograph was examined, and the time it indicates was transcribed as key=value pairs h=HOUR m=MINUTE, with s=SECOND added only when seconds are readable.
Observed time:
h=1 m=37
